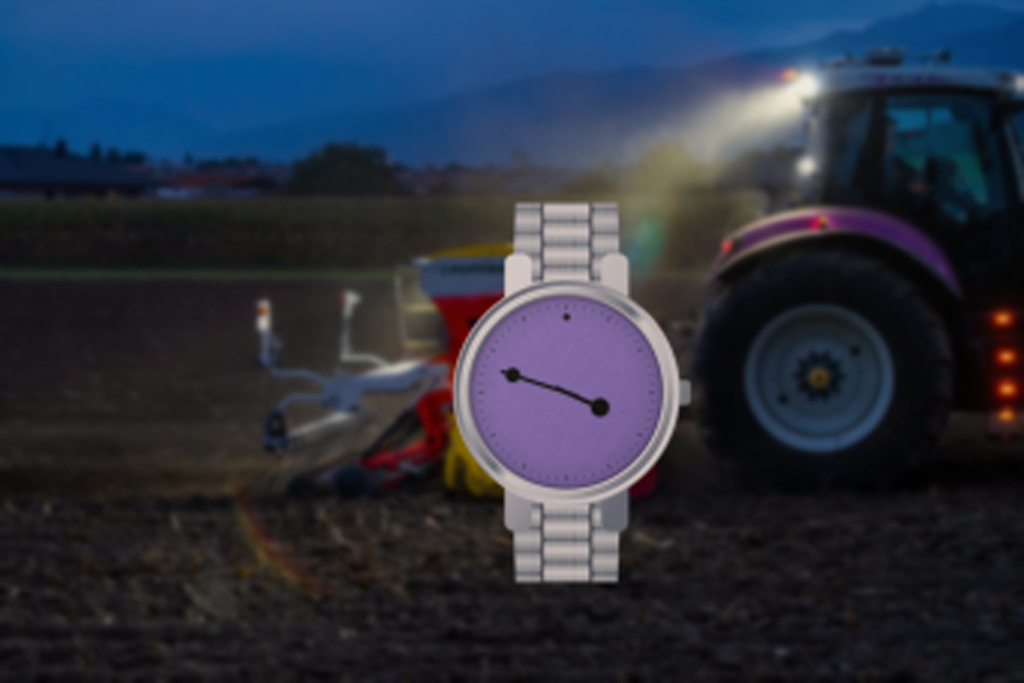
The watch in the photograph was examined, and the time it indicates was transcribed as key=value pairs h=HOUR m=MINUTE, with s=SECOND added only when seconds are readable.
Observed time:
h=3 m=48
